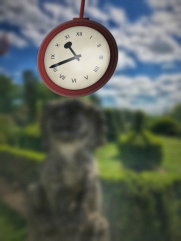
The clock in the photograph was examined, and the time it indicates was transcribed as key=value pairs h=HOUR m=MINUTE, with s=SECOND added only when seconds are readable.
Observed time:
h=10 m=41
